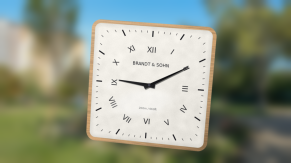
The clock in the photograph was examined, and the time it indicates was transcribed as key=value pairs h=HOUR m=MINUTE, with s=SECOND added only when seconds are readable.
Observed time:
h=9 m=10
